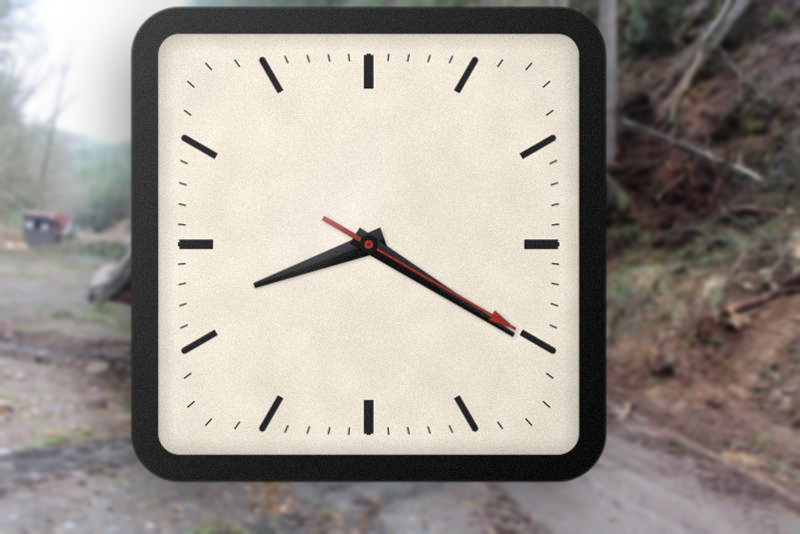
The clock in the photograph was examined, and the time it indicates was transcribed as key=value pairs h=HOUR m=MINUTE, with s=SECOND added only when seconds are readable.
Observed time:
h=8 m=20 s=20
